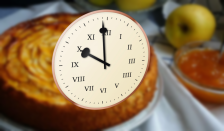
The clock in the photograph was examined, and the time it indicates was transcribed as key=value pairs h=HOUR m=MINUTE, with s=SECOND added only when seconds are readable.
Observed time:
h=9 m=59
